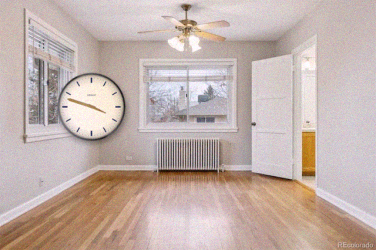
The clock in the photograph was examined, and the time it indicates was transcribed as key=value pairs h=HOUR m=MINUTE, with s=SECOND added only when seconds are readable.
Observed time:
h=3 m=48
